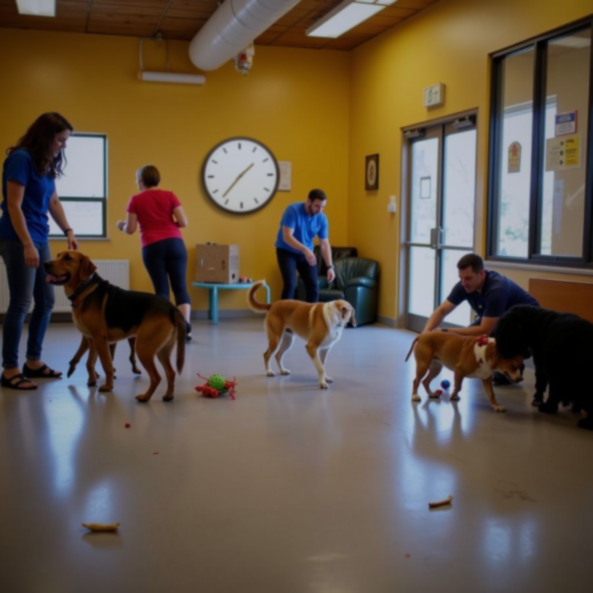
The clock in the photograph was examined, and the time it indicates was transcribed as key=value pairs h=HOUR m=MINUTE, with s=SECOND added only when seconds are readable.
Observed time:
h=1 m=37
